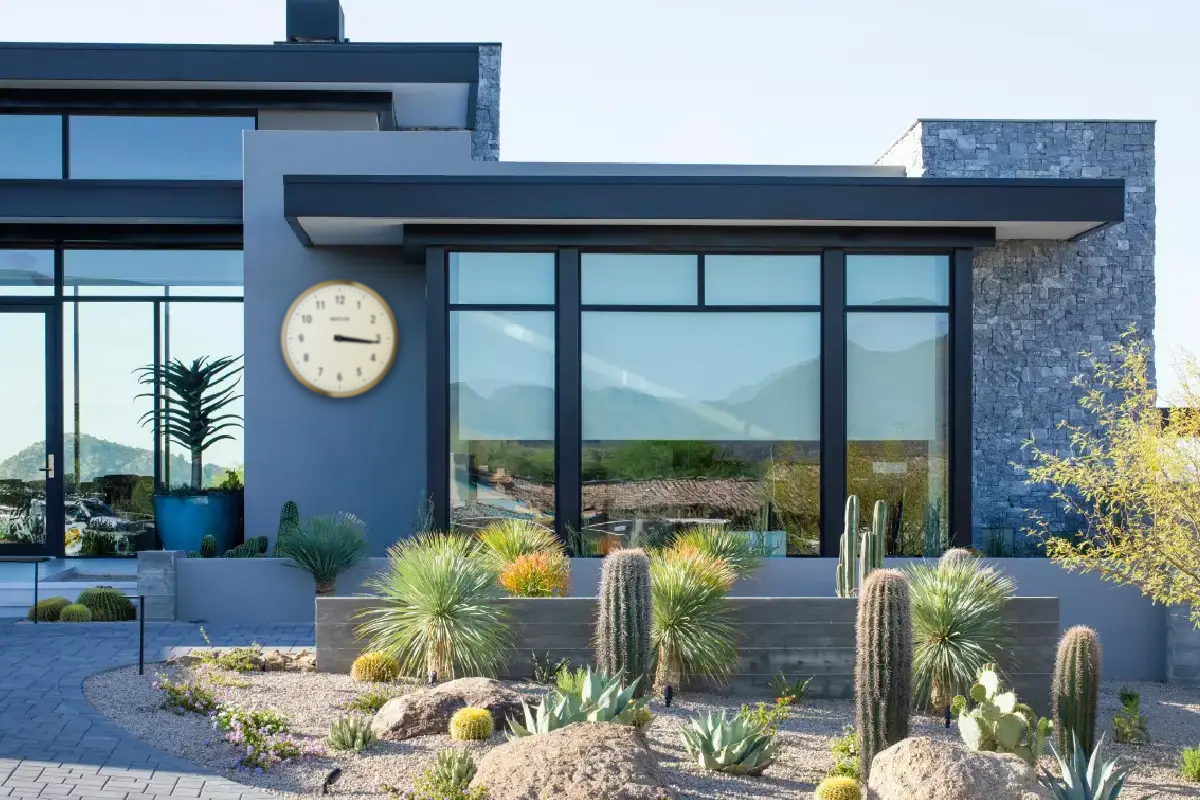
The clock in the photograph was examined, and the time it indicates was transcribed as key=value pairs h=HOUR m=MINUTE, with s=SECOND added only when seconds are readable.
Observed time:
h=3 m=16
